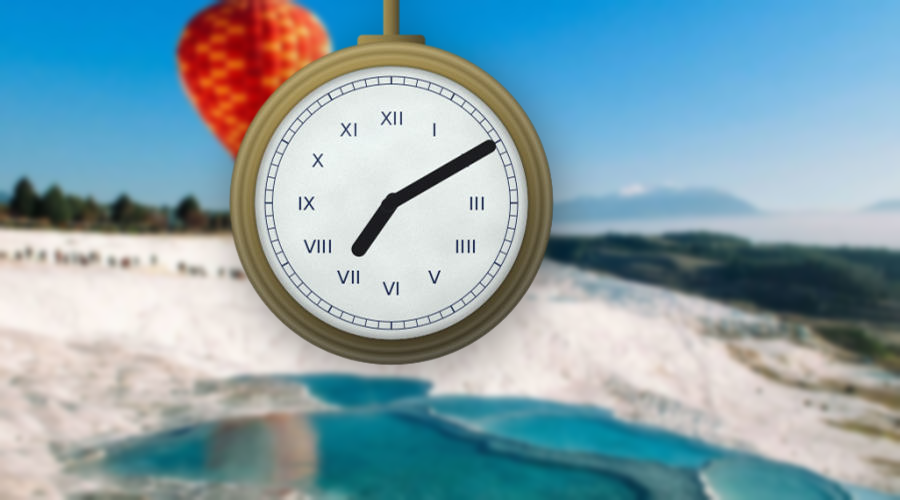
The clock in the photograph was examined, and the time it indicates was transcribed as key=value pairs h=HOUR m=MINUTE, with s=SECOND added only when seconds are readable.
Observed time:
h=7 m=10
